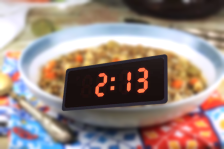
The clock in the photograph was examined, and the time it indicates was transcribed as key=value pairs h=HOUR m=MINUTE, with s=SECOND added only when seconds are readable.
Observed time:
h=2 m=13
